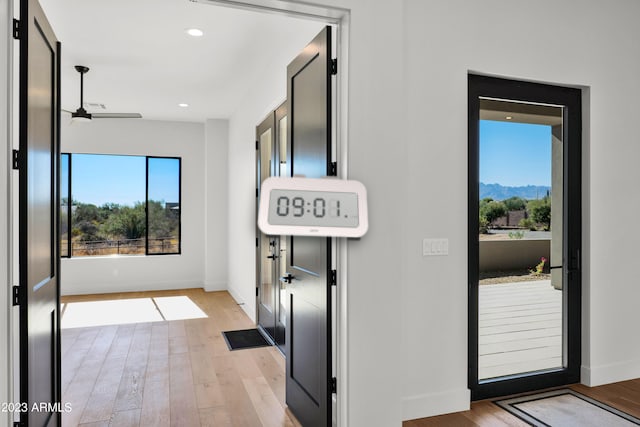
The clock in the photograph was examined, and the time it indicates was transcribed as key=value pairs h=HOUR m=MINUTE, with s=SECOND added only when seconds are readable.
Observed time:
h=9 m=1
